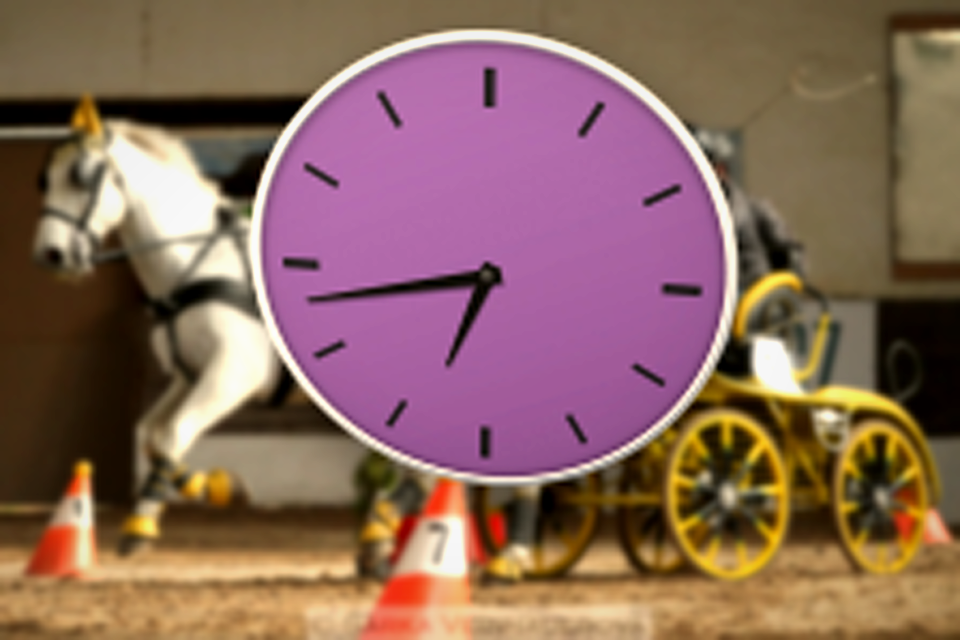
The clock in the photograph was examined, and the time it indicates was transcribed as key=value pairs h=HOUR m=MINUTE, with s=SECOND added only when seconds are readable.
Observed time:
h=6 m=43
